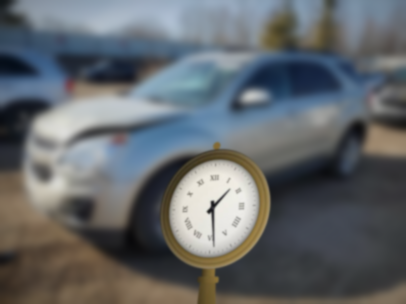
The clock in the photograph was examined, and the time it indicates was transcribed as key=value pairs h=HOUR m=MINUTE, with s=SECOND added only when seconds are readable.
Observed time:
h=1 m=29
